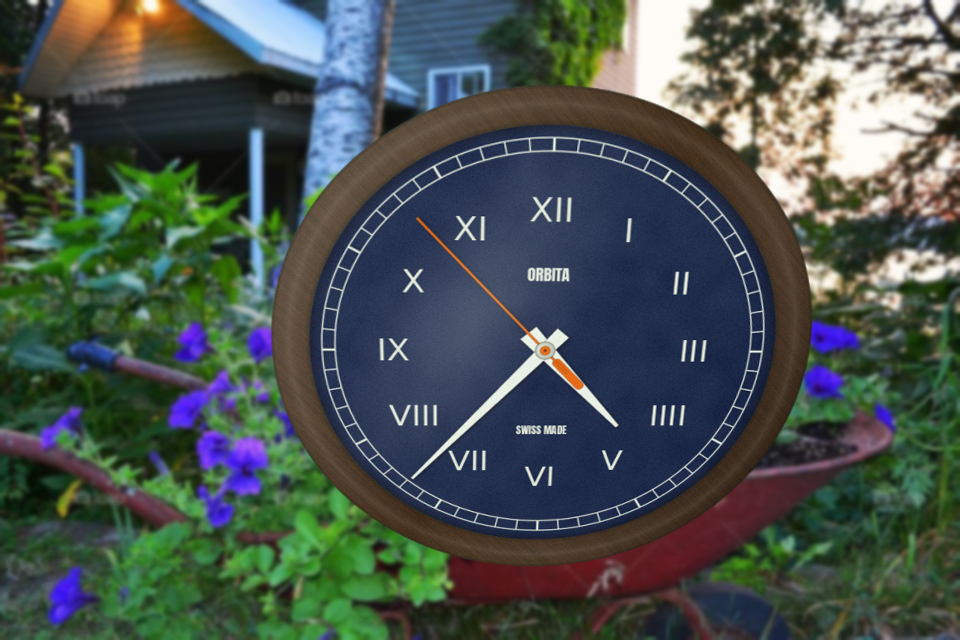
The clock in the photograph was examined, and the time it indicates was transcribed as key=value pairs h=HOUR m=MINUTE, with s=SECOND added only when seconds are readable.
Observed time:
h=4 m=36 s=53
